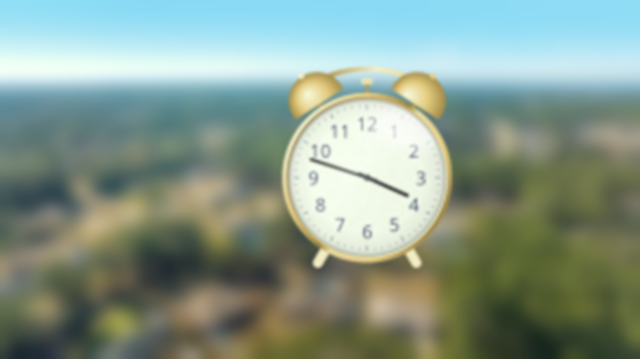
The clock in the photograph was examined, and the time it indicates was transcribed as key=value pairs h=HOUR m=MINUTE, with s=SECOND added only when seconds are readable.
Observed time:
h=3 m=48
